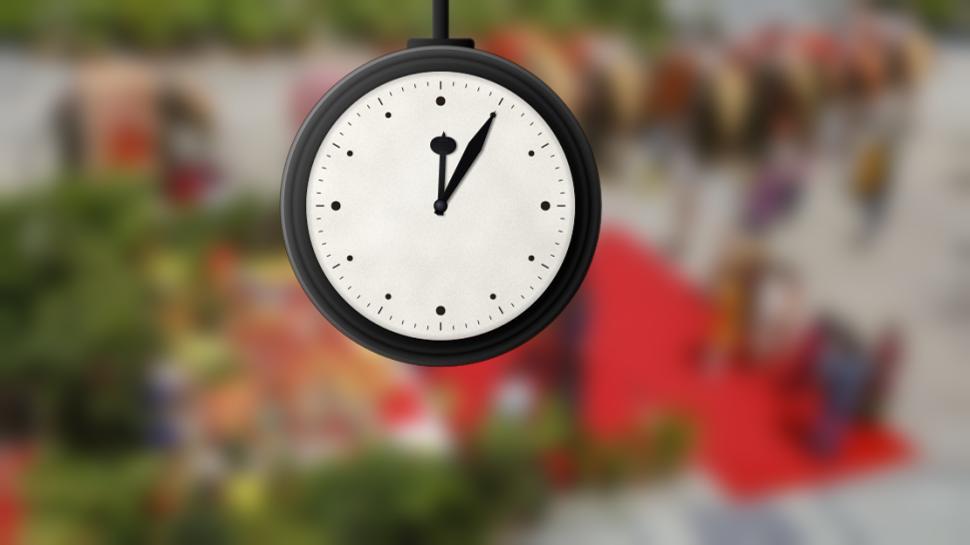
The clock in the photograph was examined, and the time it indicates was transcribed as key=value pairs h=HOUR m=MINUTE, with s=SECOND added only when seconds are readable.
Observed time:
h=12 m=5
